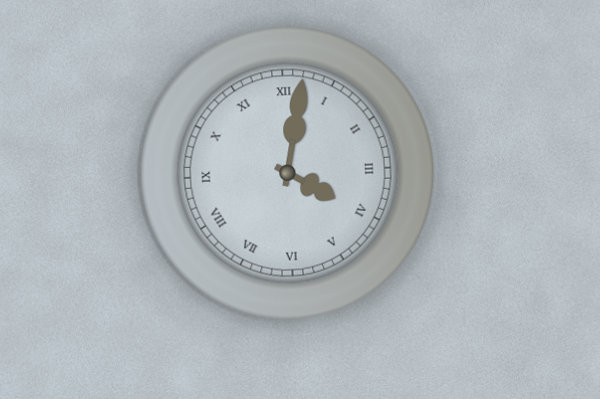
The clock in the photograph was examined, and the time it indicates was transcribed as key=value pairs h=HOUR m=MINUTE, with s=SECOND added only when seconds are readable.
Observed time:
h=4 m=2
